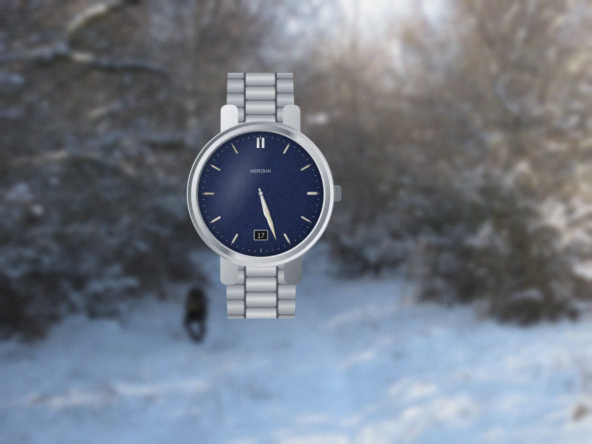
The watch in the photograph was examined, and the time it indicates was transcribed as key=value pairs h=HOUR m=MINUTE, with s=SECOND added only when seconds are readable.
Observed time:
h=5 m=27
